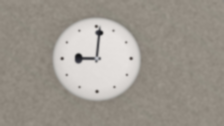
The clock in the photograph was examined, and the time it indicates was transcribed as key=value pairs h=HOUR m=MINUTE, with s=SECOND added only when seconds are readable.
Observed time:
h=9 m=1
